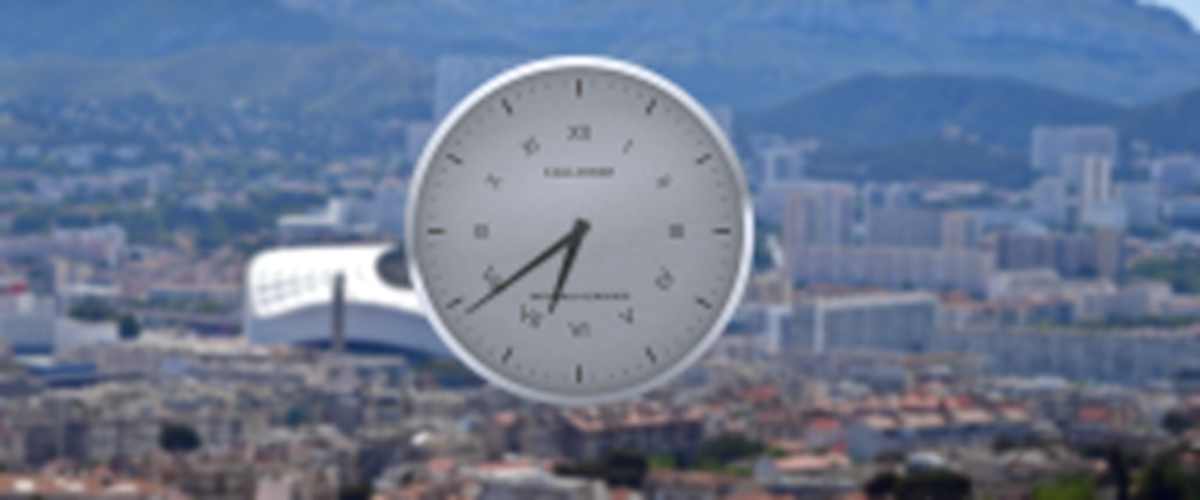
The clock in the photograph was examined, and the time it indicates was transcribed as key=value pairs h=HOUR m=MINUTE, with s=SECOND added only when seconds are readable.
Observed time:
h=6 m=39
